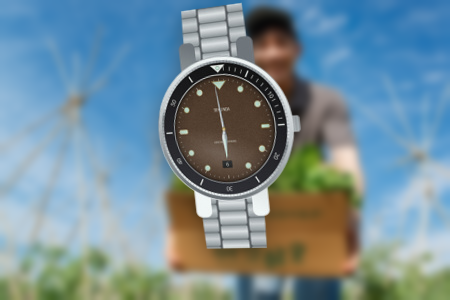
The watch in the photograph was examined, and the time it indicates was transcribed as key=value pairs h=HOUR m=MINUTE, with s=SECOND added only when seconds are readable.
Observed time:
h=5 m=59
